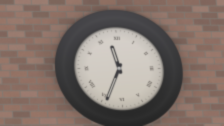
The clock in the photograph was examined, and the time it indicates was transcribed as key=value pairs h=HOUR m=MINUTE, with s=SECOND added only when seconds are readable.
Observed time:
h=11 m=34
